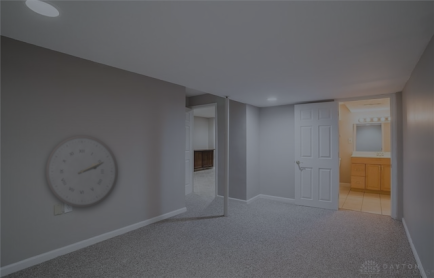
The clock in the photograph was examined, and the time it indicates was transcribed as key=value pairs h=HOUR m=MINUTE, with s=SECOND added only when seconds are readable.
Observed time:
h=2 m=11
